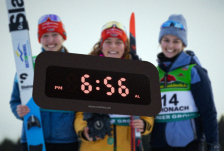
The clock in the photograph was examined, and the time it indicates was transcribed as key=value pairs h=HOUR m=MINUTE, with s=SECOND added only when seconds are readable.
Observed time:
h=6 m=56
